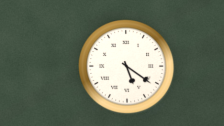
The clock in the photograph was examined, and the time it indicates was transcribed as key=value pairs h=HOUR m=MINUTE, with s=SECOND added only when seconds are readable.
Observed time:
h=5 m=21
